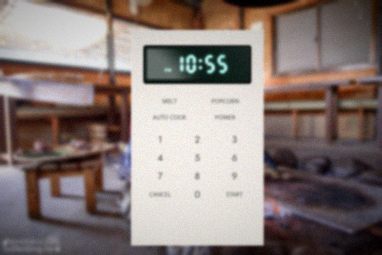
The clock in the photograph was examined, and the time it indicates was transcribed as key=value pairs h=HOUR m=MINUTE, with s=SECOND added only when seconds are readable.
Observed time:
h=10 m=55
